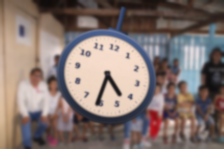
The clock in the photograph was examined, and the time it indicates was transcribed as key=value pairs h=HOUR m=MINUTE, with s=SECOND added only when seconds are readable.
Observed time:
h=4 m=31
